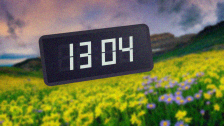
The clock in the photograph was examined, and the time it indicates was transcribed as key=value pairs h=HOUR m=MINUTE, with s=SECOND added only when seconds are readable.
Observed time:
h=13 m=4
